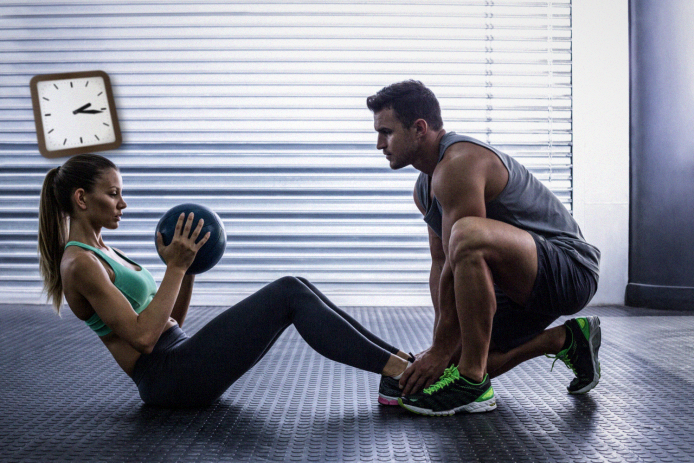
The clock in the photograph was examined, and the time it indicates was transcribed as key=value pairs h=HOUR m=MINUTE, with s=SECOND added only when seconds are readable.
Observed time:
h=2 m=16
